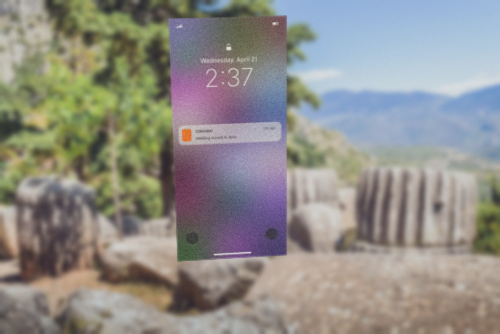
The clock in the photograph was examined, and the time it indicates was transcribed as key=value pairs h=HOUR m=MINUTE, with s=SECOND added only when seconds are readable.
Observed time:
h=2 m=37
